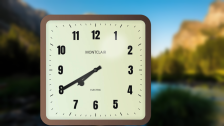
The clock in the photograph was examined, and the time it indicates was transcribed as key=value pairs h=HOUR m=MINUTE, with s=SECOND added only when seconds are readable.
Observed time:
h=7 m=40
